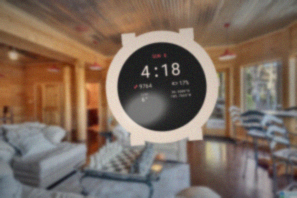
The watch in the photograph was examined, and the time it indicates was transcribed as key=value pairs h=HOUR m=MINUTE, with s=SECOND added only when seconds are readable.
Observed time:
h=4 m=18
